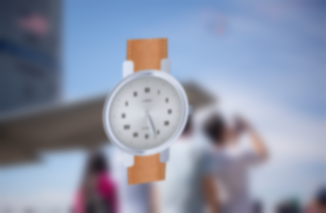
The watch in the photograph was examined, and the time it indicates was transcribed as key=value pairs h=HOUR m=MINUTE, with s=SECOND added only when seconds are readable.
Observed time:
h=5 m=27
